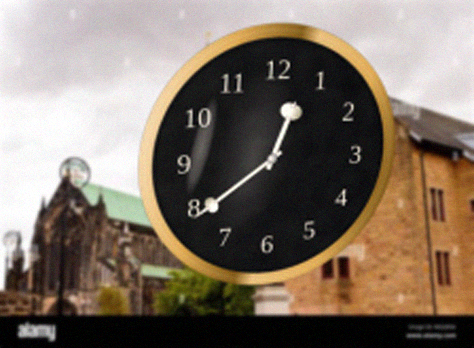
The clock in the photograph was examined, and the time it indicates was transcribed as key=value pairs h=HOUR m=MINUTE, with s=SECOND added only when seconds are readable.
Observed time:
h=12 m=39
